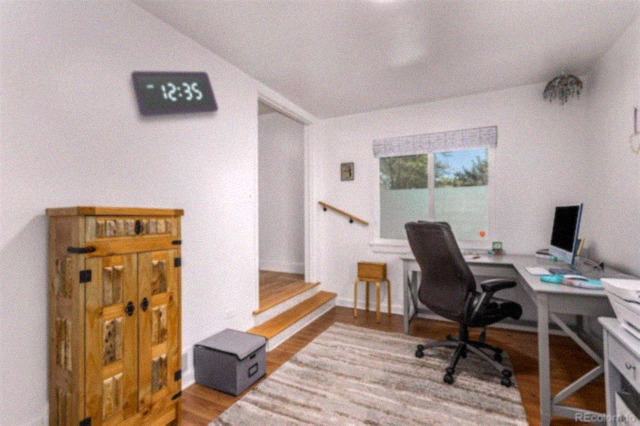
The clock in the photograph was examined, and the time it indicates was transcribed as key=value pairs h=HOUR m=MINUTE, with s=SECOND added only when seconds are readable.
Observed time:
h=12 m=35
